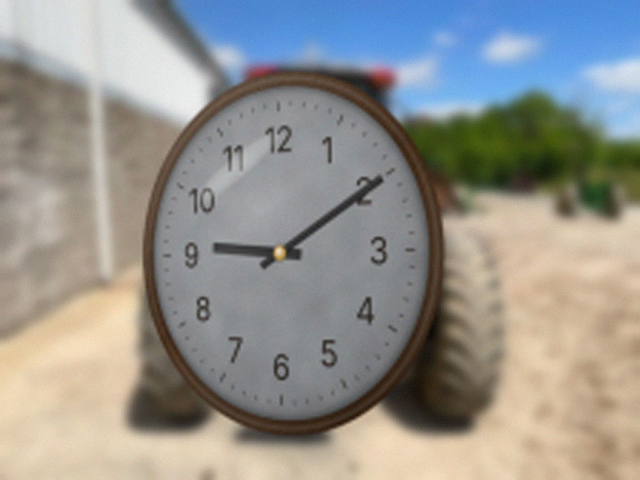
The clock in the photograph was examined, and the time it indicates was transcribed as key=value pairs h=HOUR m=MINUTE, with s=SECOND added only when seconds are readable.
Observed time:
h=9 m=10
